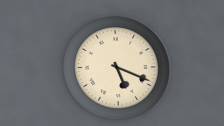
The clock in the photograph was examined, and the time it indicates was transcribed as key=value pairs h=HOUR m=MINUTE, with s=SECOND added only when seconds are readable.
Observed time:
h=5 m=19
